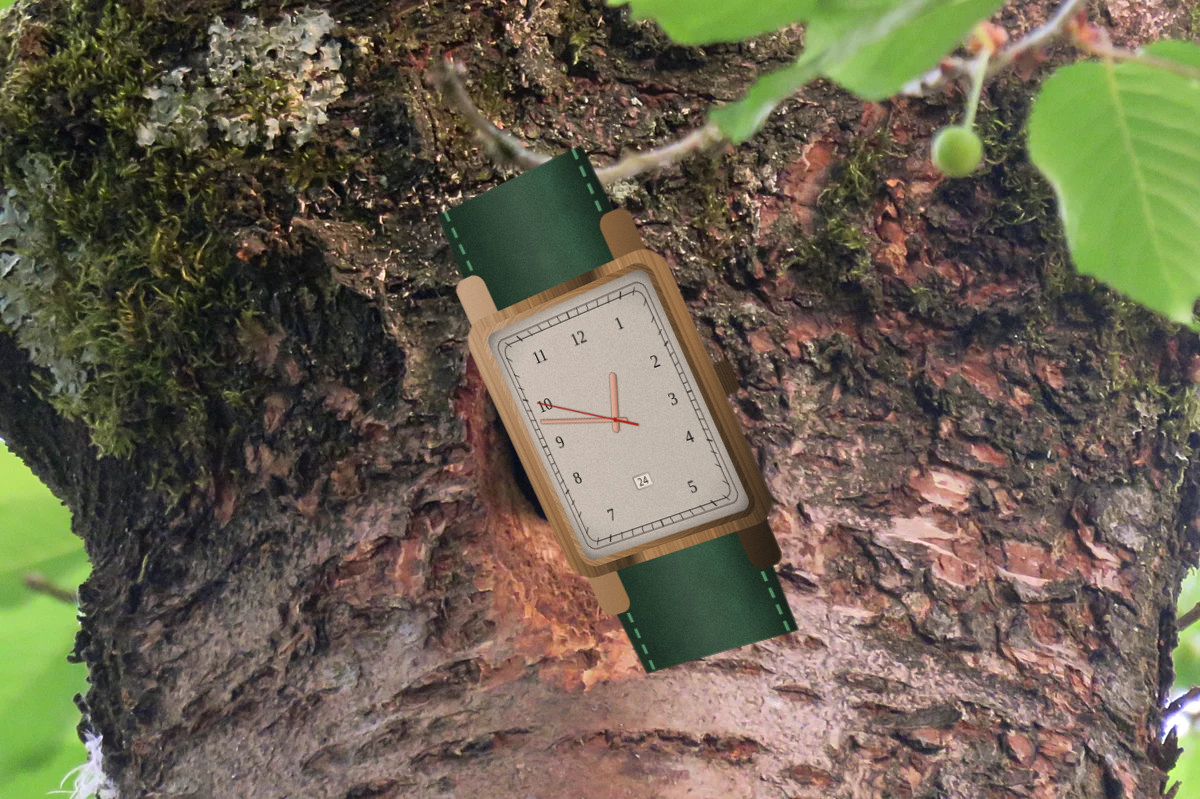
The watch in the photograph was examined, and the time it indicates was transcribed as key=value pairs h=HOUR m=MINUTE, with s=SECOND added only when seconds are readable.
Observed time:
h=12 m=47 s=50
